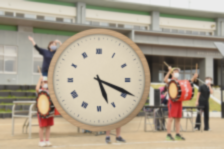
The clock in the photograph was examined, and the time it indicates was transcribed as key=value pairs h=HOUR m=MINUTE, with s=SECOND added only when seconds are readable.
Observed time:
h=5 m=19
